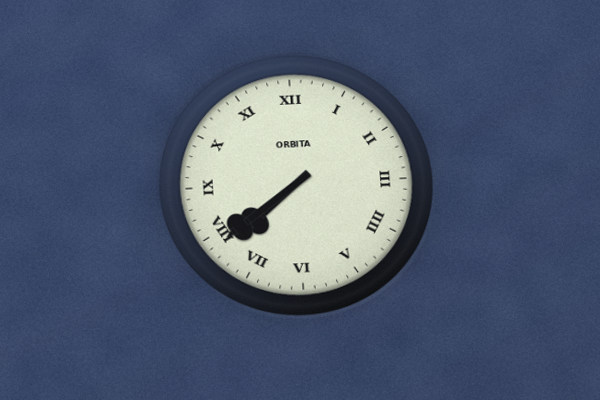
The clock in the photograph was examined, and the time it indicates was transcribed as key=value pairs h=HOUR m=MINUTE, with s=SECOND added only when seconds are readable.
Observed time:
h=7 m=39
